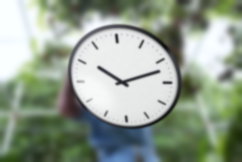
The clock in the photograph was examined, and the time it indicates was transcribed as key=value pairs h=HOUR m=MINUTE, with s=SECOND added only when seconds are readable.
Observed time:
h=10 m=12
